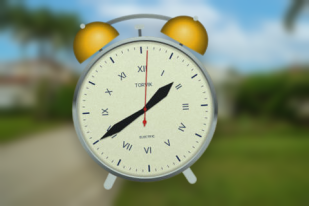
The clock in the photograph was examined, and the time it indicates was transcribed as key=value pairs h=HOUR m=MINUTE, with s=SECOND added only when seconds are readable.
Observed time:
h=1 m=40 s=1
